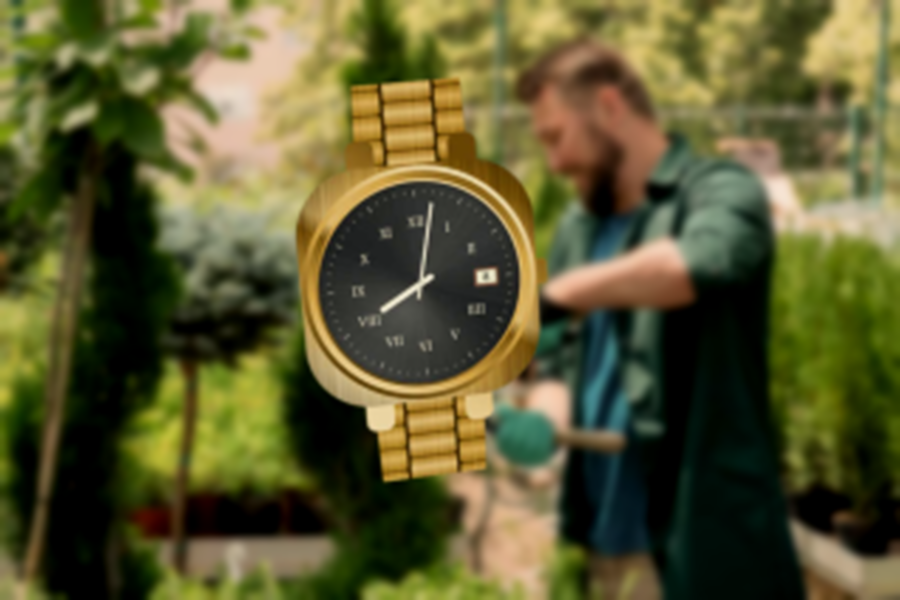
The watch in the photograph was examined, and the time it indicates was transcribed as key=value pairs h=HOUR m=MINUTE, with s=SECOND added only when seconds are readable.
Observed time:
h=8 m=2
